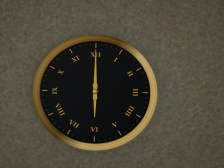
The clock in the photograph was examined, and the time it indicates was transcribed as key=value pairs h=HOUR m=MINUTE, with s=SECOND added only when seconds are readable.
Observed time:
h=6 m=0
